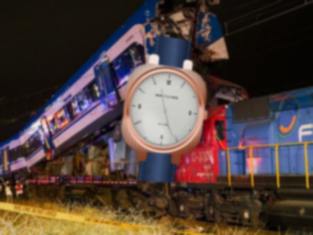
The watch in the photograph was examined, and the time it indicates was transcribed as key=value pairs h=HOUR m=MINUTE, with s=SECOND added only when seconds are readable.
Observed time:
h=11 m=26
